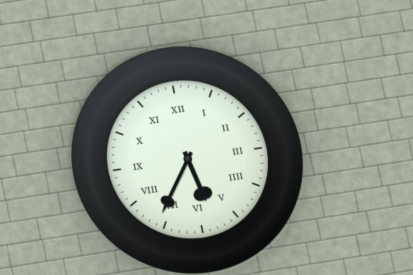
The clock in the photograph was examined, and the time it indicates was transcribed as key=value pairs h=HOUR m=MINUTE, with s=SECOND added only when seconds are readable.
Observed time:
h=5 m=36
